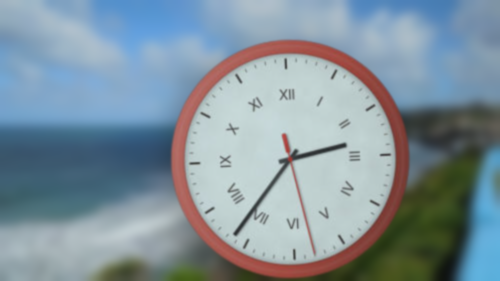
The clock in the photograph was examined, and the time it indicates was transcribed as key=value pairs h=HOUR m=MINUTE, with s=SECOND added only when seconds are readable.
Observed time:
h=2 m=36 s=28
